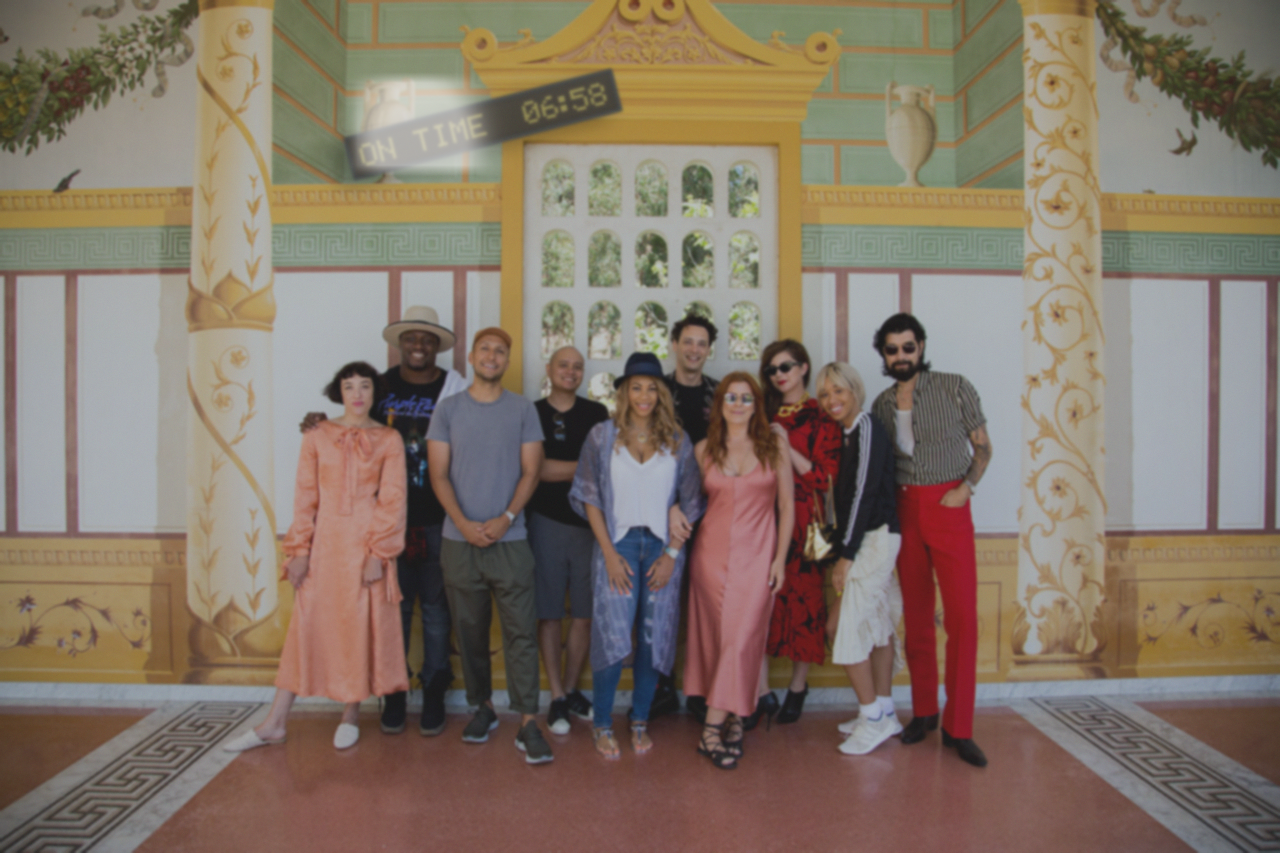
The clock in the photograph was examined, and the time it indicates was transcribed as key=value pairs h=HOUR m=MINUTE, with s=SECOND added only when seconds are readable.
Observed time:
h=6 m=58
